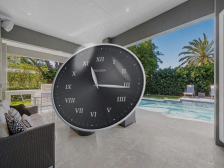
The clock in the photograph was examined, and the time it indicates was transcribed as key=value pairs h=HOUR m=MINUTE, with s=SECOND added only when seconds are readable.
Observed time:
h=11 m=16
